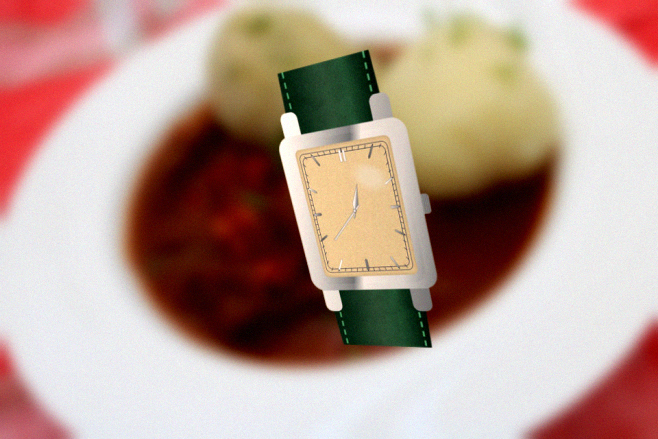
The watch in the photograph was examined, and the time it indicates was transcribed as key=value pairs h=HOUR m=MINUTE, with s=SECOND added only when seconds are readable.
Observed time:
h=12 m=38
